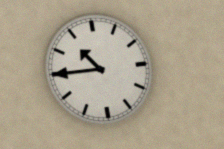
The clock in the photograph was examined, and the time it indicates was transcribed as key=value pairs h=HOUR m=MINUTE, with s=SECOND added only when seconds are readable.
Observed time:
h=10 m=45
